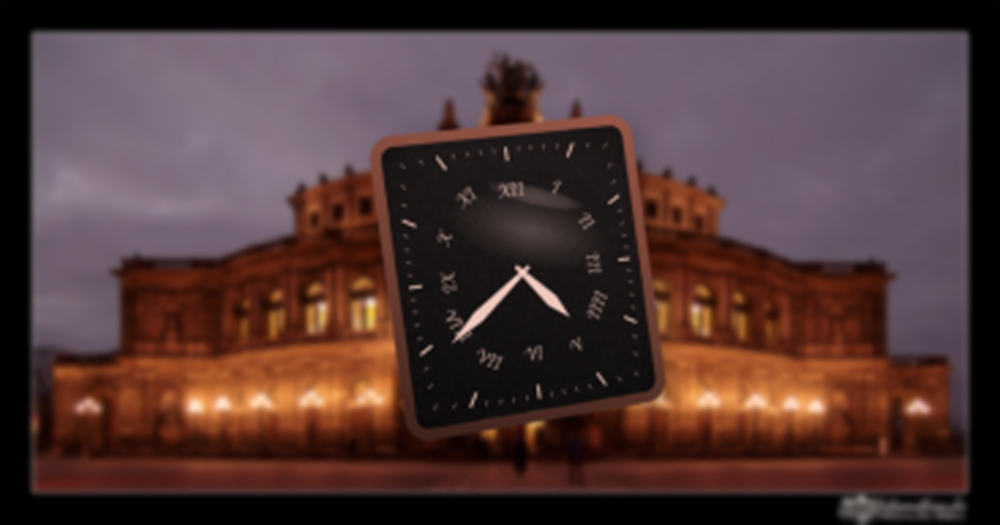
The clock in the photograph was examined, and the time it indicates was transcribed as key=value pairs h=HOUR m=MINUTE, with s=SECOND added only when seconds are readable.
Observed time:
h=4 m=39
